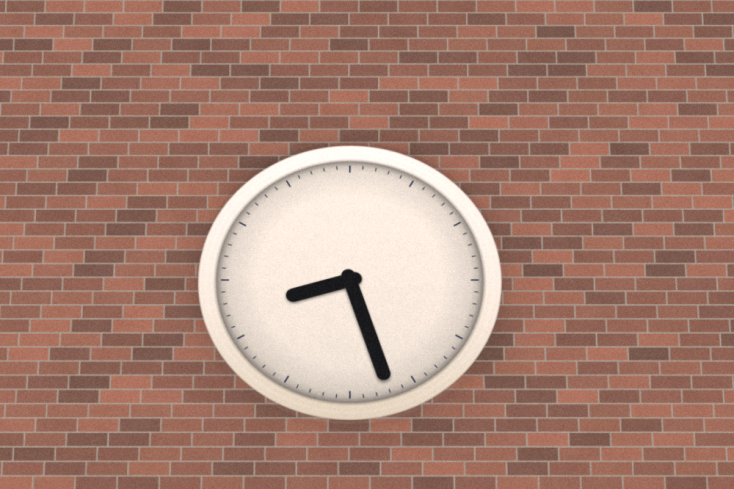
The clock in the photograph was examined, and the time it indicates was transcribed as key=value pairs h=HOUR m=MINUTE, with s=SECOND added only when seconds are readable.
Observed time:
h=8 m=27
